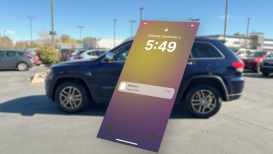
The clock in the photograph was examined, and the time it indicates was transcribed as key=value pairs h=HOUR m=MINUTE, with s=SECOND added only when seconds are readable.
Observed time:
h=5 m=49
